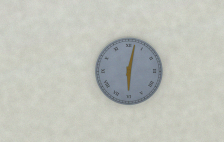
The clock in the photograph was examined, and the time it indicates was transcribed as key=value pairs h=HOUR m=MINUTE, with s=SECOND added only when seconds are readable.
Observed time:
h=6 m=2
